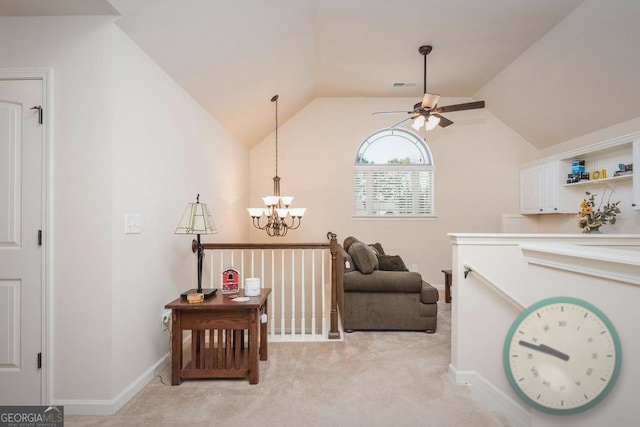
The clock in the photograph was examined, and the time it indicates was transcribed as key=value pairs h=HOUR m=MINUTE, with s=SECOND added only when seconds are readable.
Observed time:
h=9 m=48
